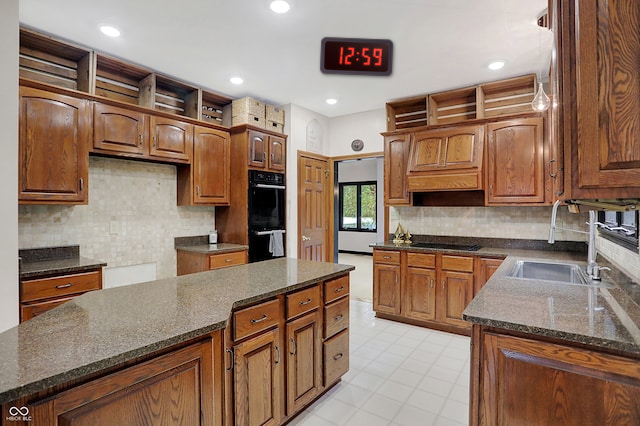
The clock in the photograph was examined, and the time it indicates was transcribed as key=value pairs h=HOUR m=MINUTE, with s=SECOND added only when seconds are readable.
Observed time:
h=12 m=59
